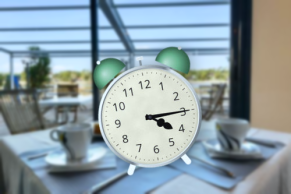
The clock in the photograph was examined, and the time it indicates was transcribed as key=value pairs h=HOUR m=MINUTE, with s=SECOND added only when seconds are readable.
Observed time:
h=4 m=15
